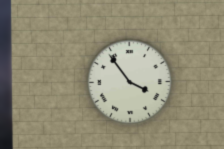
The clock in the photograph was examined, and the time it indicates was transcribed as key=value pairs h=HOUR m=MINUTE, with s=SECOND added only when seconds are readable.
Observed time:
h=3 m=54
